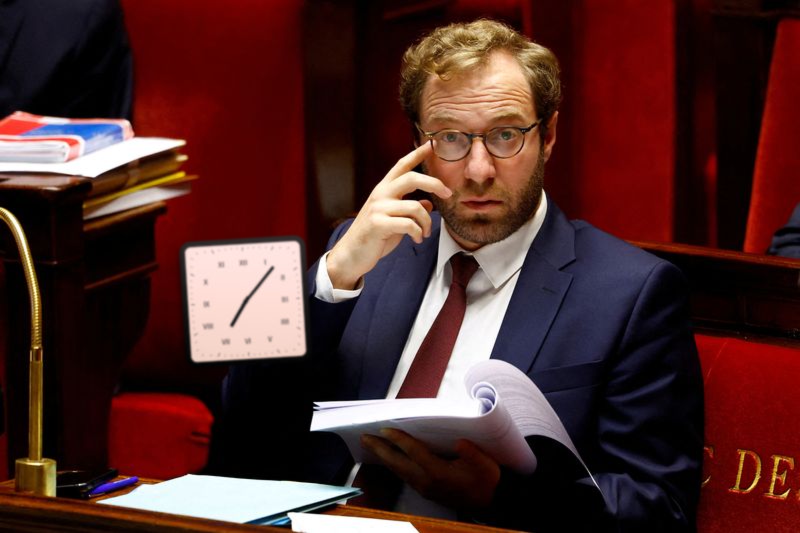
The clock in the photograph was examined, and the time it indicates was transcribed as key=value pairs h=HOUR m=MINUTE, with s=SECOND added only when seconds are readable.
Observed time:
h=7 m=7
